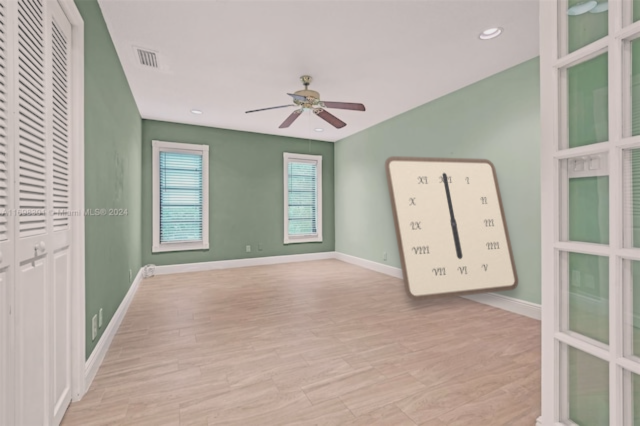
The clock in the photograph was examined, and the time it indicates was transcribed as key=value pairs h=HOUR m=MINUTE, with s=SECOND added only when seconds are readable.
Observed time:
h=6 m=0
